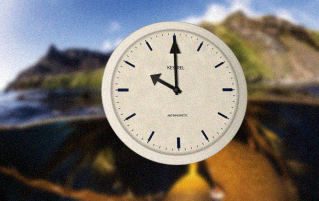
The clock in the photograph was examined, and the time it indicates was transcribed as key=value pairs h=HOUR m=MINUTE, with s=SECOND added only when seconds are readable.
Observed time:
h=10 m=0
